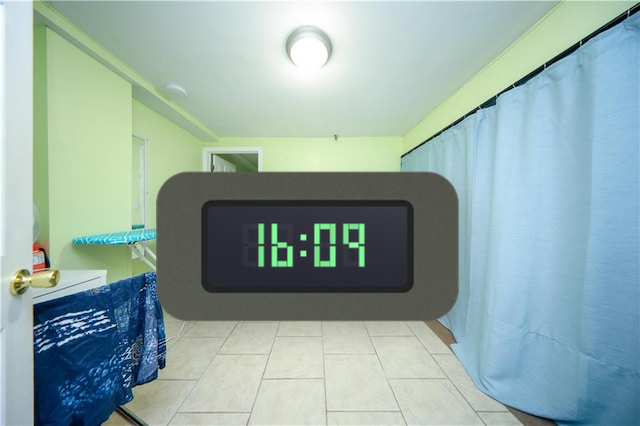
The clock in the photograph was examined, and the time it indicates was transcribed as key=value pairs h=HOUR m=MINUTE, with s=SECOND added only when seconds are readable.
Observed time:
h=16 m=9
